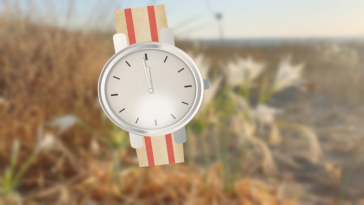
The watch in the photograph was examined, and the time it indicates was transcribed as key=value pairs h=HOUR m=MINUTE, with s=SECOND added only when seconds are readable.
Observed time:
h=11 m=59
